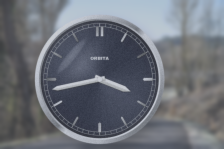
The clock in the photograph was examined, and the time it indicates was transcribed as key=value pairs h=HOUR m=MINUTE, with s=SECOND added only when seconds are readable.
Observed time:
h=3 m=43
